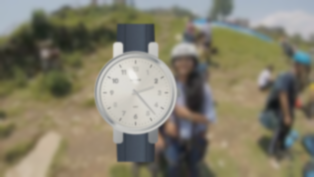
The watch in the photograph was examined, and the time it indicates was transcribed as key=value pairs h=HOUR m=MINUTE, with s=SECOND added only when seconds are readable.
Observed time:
h=2 m=23
